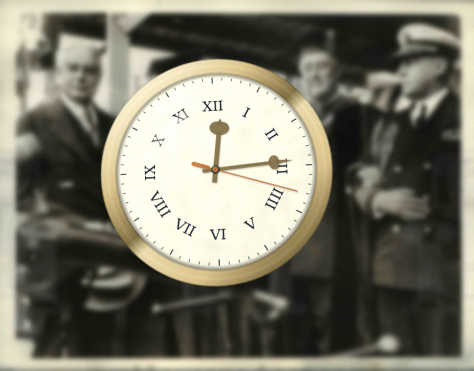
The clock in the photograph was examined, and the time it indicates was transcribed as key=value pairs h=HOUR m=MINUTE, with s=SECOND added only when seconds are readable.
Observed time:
h=12 m=14 s=18
